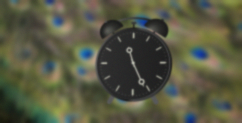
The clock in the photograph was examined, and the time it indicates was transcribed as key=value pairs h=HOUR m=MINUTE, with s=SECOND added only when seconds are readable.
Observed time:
h=11 m=26
